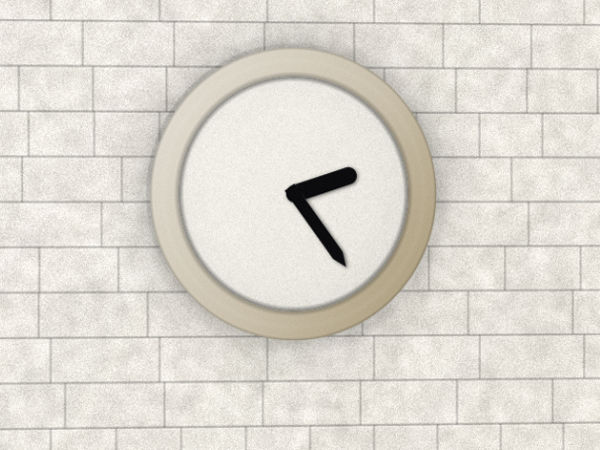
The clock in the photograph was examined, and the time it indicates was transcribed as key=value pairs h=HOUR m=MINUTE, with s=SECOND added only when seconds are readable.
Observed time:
h=2 m=24
